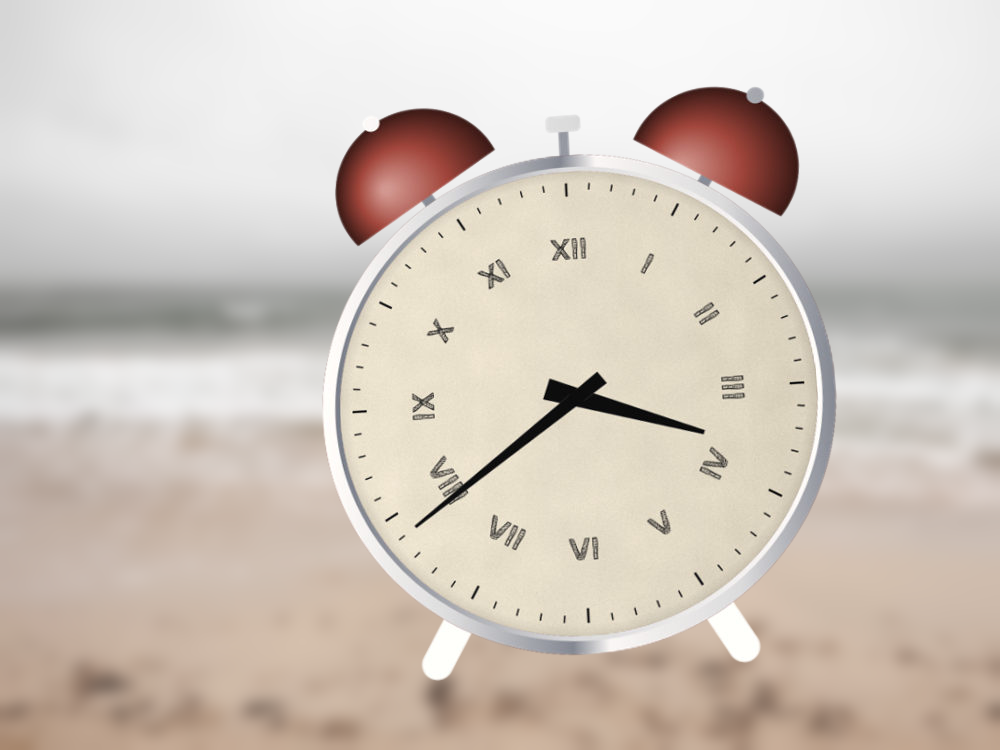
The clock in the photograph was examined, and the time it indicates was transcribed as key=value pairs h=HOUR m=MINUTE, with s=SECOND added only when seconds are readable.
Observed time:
h=3 m=39
